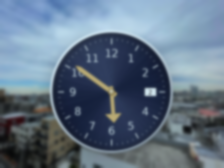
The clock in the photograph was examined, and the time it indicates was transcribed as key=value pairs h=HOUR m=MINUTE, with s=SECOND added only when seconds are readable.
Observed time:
h=5 m=51
